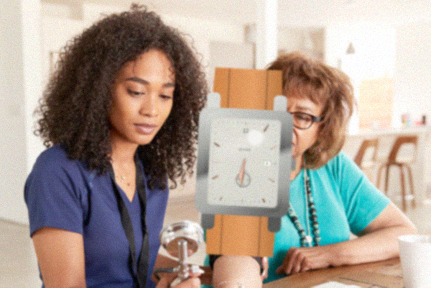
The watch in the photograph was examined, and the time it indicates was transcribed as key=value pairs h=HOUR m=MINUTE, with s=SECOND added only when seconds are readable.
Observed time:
h=6 m=31
